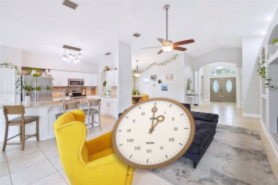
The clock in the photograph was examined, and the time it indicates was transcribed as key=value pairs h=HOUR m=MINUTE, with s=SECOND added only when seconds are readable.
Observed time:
h=1 m=0
